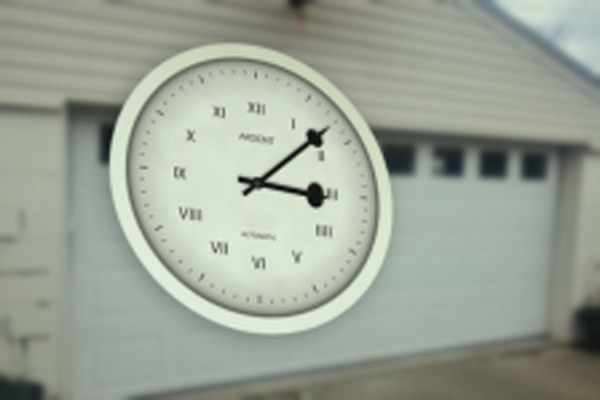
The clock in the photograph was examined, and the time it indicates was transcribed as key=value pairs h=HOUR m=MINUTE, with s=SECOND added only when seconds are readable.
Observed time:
h=3 m=8
